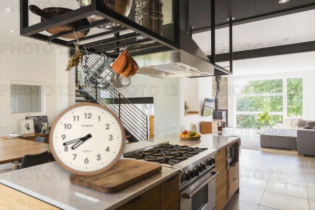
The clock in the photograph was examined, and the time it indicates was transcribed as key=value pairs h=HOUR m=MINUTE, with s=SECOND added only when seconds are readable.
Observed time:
h=7 m=42
